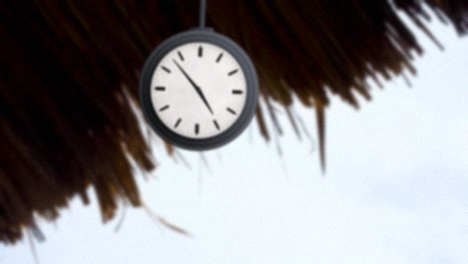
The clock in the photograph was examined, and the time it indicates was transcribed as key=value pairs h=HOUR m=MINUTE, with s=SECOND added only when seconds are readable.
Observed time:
h=4 m=53
